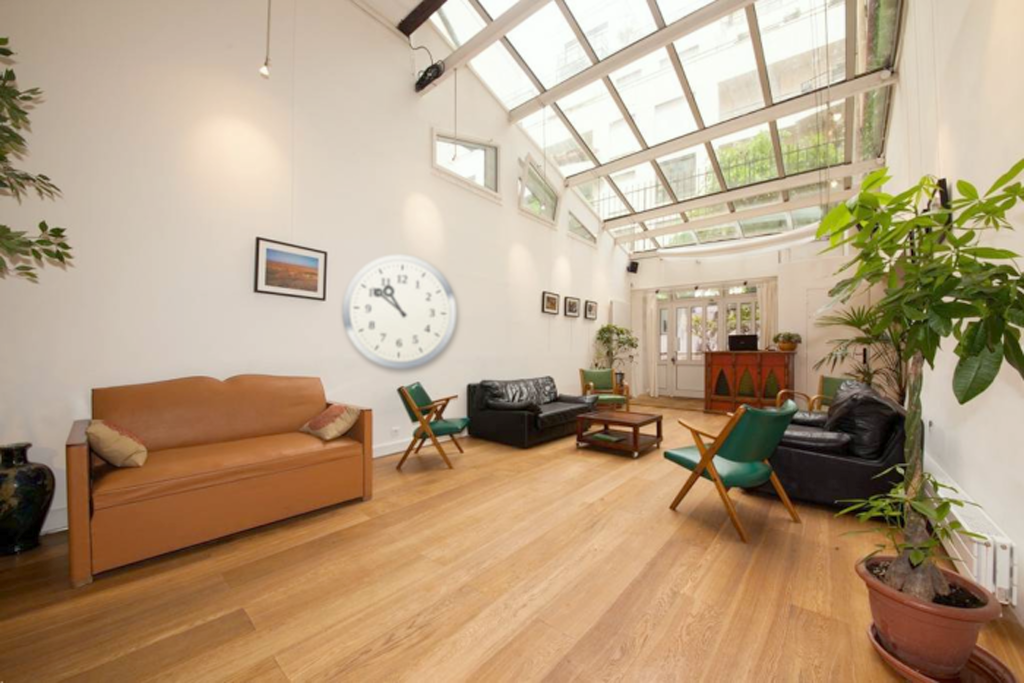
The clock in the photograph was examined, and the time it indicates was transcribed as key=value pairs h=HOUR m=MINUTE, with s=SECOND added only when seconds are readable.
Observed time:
h=10 m=51
